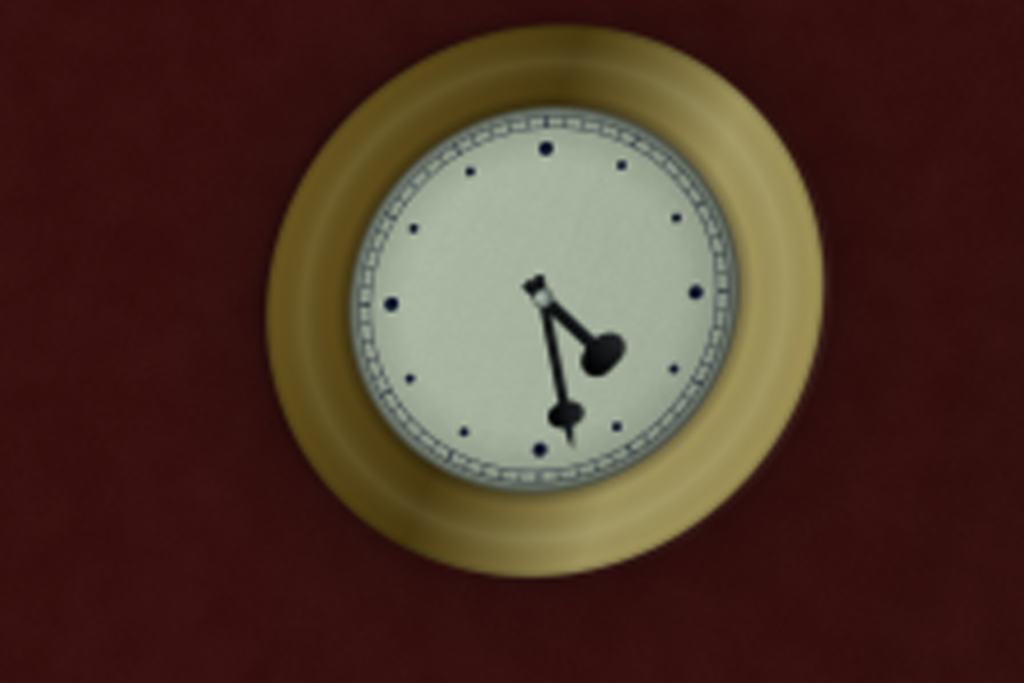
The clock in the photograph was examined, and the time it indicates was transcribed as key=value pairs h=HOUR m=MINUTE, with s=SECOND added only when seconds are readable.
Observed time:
h=4 m=28
